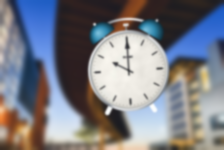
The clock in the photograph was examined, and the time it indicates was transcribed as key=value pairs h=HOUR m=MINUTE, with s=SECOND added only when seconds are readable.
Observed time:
h=10 m=0
